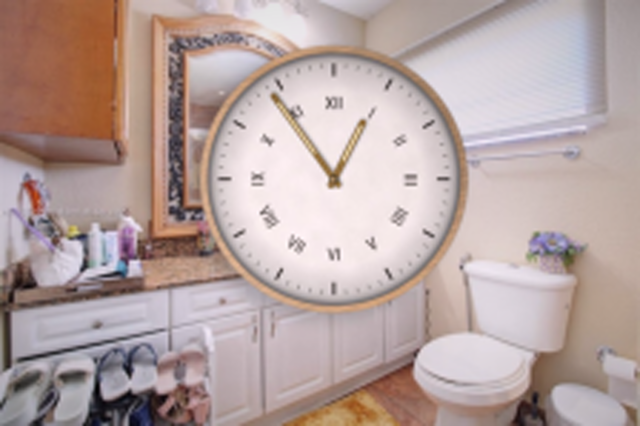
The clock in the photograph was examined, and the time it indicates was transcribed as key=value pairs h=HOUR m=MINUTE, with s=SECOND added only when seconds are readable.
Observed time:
h=12 m=54
